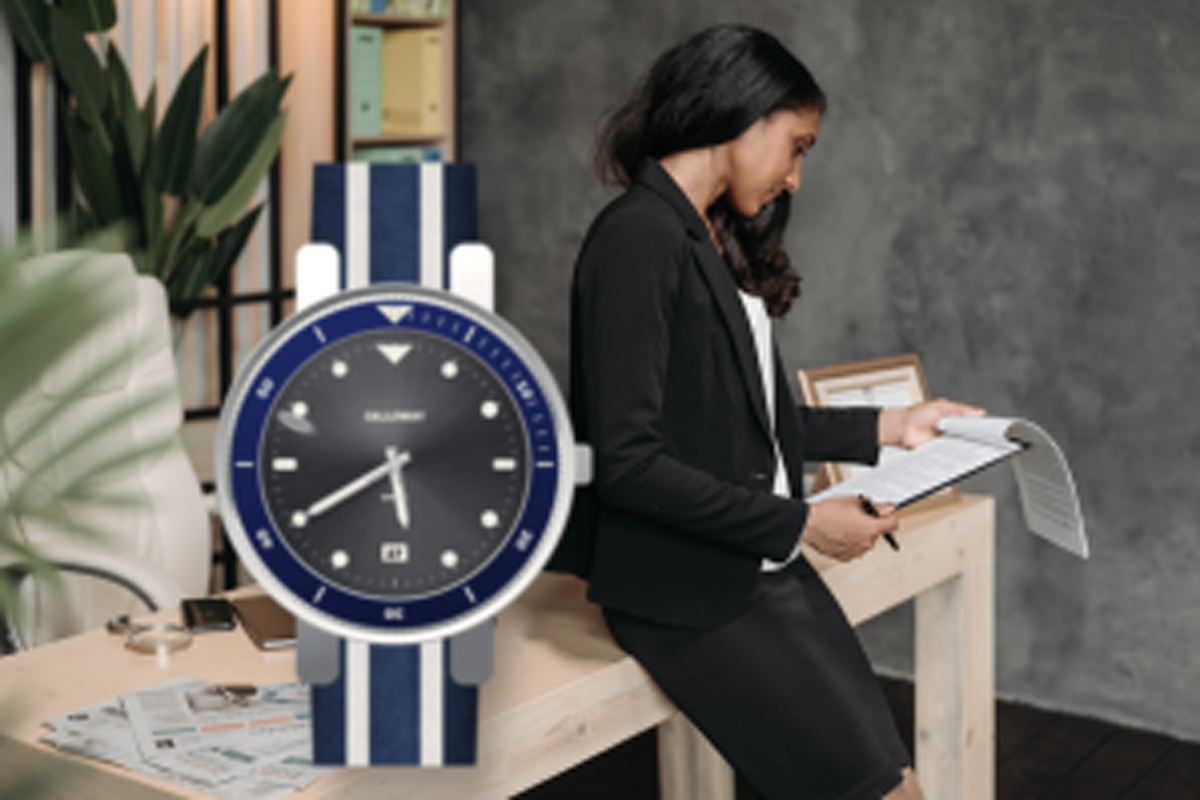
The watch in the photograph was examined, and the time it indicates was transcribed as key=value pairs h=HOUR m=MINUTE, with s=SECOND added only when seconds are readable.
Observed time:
h=5 m=40
